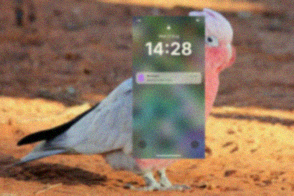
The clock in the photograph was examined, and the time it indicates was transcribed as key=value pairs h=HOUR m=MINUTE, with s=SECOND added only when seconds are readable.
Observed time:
h=14 m=28
